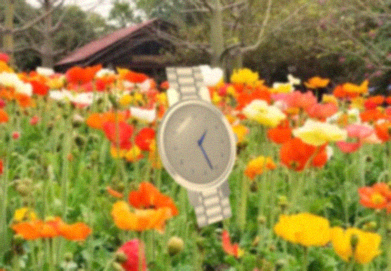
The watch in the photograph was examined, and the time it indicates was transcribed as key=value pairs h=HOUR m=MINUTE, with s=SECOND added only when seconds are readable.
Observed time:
h=1 m=27
